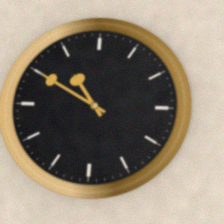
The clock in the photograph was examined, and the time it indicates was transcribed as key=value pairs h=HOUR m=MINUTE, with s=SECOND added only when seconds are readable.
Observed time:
h=10 m=50
